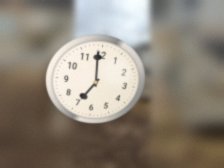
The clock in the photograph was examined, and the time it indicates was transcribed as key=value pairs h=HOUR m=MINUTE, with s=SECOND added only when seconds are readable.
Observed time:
h=6 m=59
